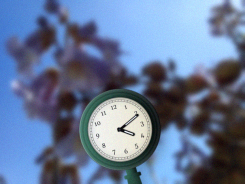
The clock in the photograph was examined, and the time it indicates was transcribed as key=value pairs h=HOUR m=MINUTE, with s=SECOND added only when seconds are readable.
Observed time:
h=4 m=11
